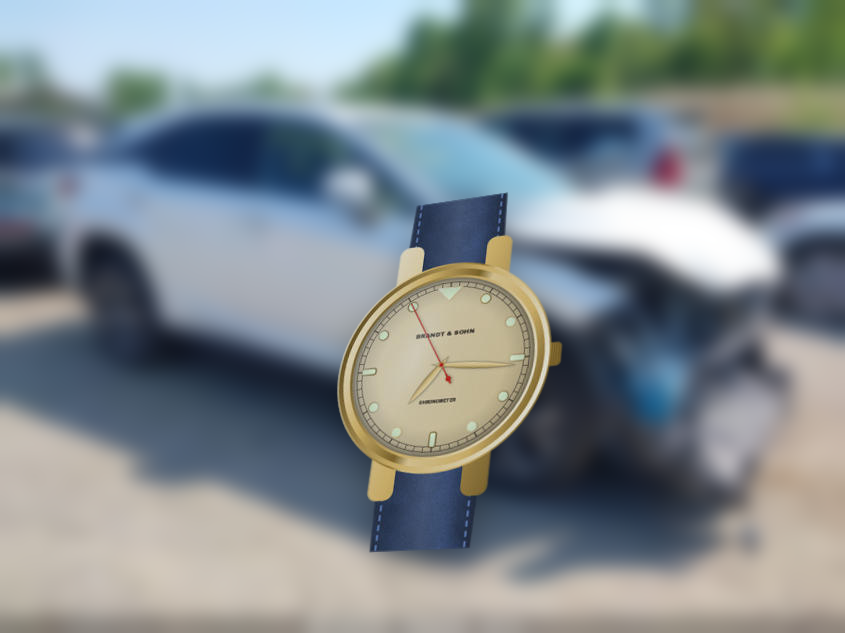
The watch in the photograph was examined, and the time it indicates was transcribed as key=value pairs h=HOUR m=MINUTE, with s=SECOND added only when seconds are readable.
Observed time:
h=7 m=15 s=55
